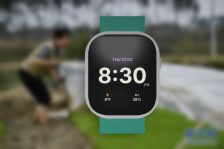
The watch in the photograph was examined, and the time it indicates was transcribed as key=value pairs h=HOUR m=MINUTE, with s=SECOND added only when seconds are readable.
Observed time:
h=8 m=30
